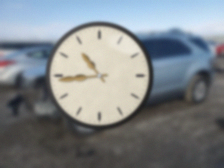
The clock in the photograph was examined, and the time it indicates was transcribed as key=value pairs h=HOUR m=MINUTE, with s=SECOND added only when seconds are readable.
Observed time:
h=10 m=44
